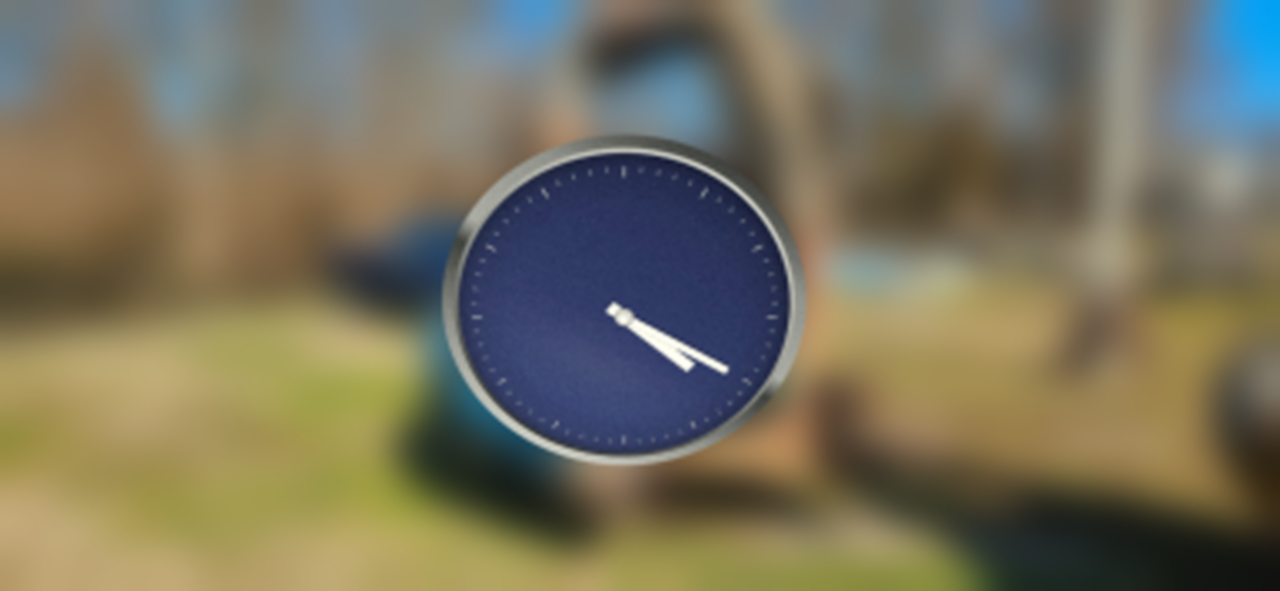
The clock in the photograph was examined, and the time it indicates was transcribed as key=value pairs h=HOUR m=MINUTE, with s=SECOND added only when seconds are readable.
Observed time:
h=4 m=20
